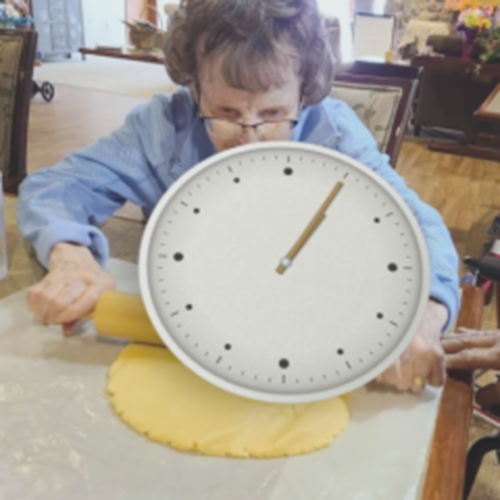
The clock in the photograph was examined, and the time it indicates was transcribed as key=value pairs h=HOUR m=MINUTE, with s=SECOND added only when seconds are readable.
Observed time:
h=1 m=5
